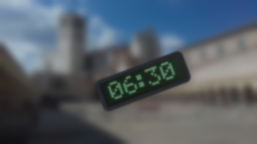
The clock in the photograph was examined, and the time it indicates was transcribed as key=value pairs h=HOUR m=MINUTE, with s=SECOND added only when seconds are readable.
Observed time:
h=6 m=30
